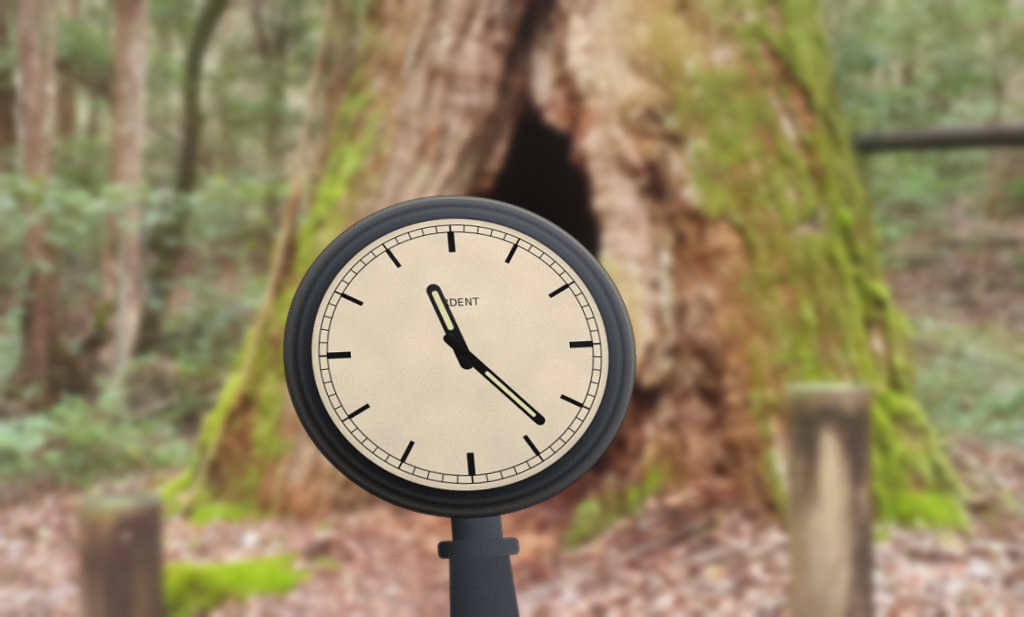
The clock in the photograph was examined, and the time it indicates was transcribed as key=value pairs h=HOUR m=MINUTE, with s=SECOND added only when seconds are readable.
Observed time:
h=11 m=23
